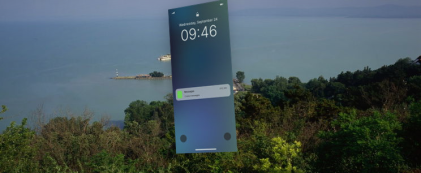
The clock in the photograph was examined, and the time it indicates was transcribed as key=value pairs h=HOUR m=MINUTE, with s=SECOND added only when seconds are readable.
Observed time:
h=9 m=46
